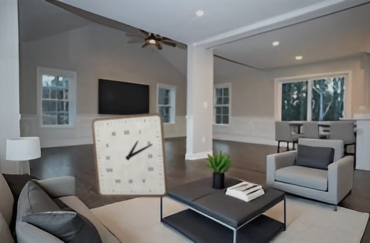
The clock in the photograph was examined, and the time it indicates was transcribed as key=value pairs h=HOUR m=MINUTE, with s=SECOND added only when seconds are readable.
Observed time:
h=1 m=11
